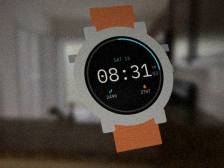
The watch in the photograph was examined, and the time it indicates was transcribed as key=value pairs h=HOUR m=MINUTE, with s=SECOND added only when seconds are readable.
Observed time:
h=8 m=31
